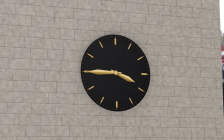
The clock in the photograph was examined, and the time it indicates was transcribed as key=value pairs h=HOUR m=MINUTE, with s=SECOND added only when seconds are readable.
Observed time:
h=3 m=45
